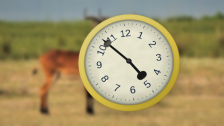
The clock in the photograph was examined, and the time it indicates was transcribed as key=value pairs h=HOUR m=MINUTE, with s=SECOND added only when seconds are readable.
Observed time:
h=4 m=53
